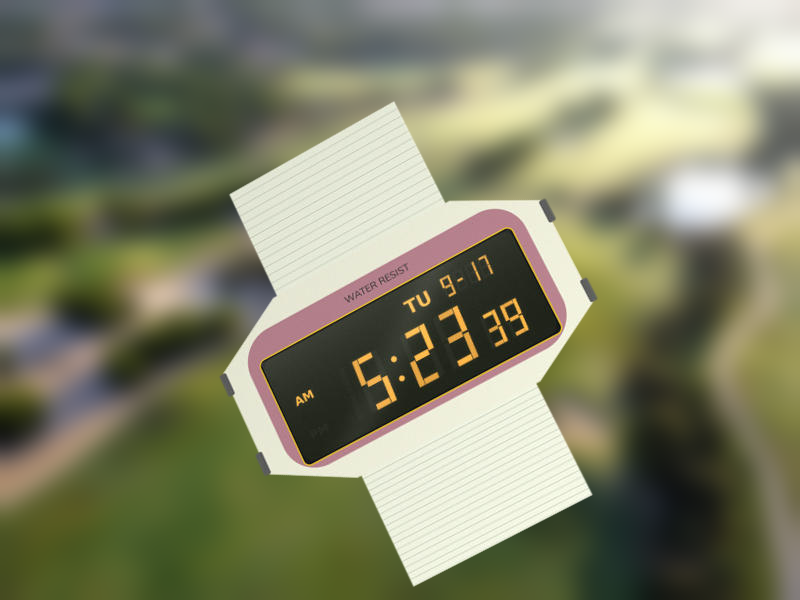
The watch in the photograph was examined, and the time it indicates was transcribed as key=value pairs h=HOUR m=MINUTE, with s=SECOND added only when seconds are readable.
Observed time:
h=5 m=23 s=39
